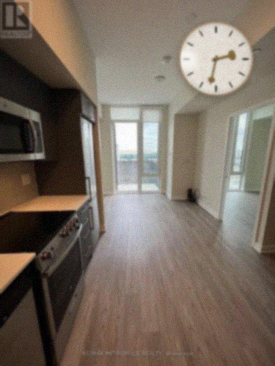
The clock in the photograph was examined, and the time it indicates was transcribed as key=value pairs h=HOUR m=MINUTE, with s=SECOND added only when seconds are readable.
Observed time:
h=2 m=32
